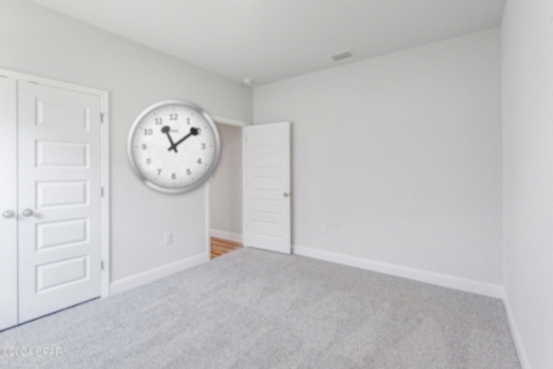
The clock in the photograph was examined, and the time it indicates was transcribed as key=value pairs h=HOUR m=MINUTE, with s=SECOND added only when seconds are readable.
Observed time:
h=11 m=9
